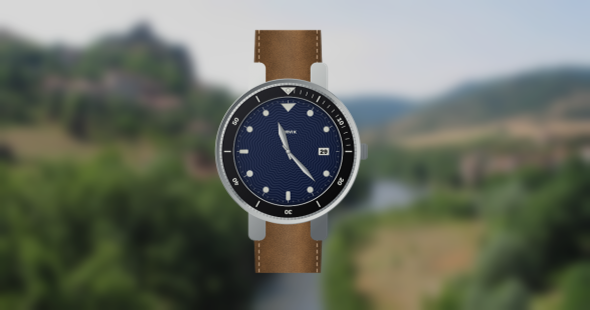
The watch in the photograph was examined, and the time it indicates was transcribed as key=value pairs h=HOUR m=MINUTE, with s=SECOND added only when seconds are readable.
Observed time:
h=11 m=23
